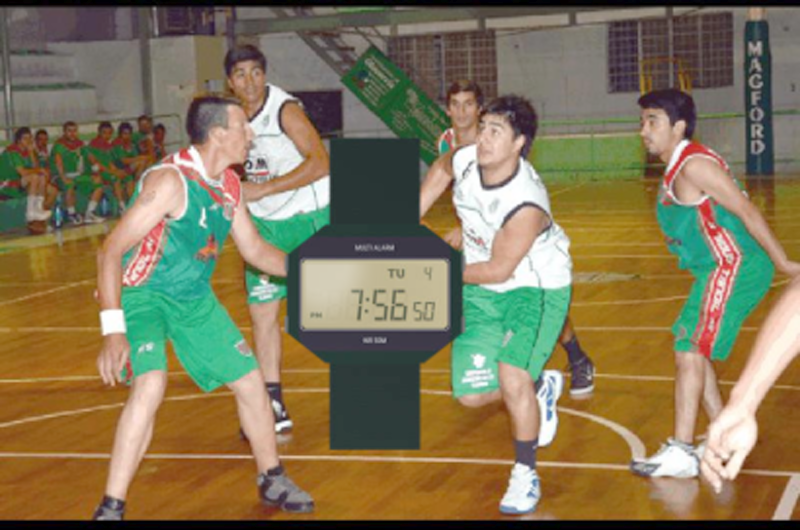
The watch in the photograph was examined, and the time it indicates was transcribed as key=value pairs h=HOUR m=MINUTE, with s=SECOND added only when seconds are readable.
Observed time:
h=7 m=56 s=50
